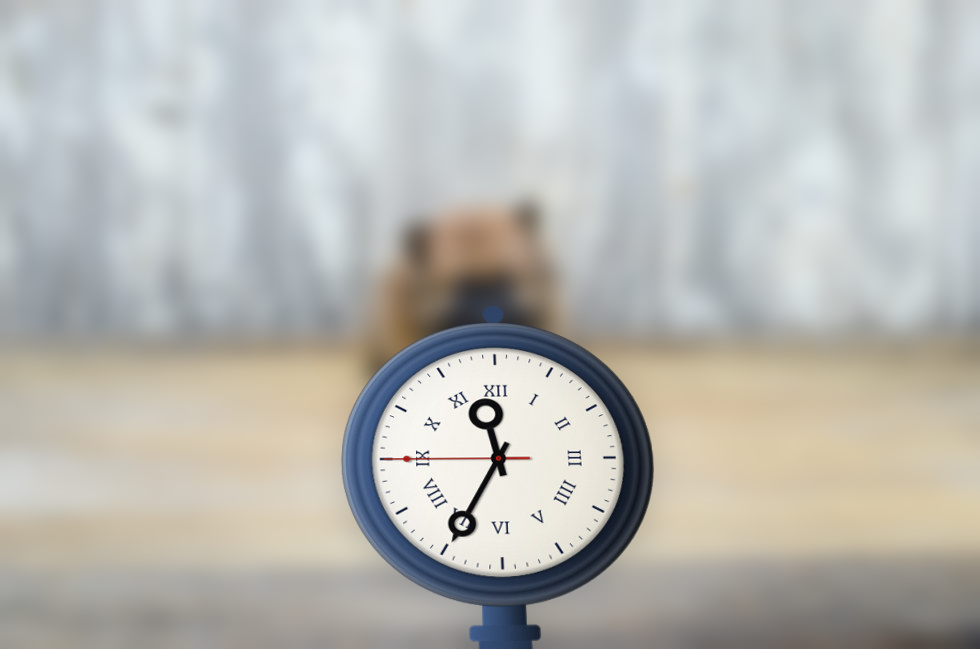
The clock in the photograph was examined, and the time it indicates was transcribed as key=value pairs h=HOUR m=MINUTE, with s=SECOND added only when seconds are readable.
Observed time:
h=11 m=34 s=45
